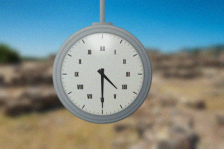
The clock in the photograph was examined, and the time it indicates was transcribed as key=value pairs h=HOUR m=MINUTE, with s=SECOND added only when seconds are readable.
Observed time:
h=4 m=30
